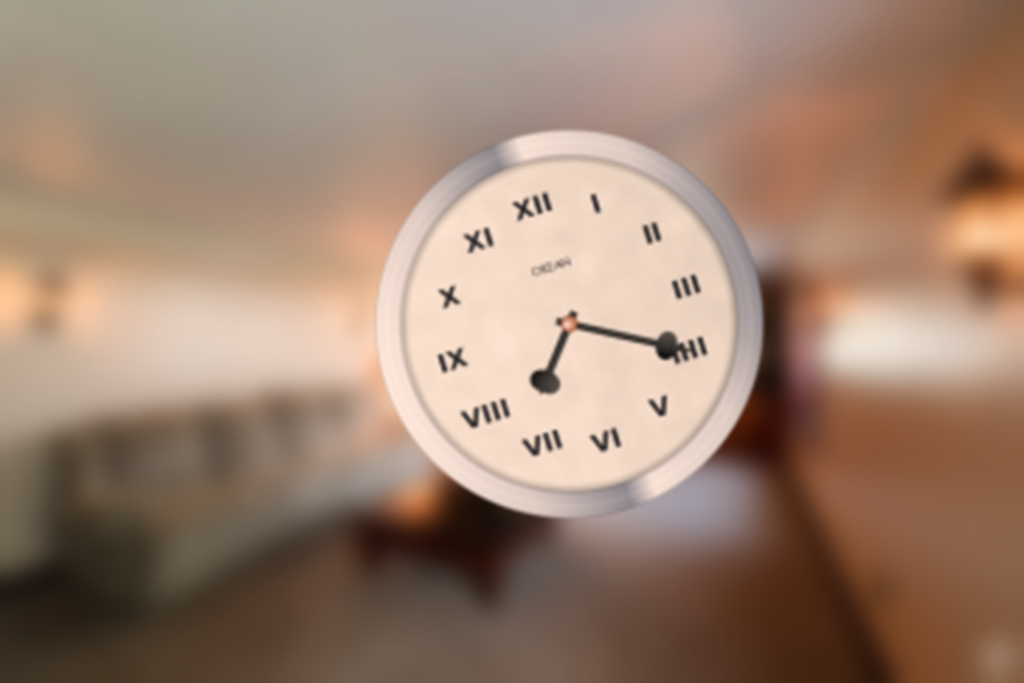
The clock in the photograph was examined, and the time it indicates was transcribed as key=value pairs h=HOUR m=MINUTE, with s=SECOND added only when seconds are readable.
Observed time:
h=7 m=20
